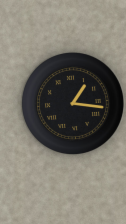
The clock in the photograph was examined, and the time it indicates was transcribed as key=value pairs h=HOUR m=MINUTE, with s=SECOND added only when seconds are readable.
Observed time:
h=1 m=17
